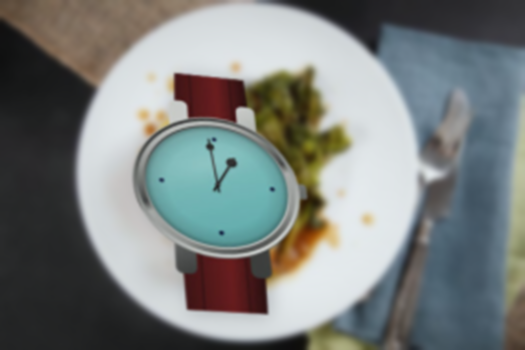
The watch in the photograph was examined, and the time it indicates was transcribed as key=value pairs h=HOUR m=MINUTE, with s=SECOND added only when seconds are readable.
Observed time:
h=12 m=59
